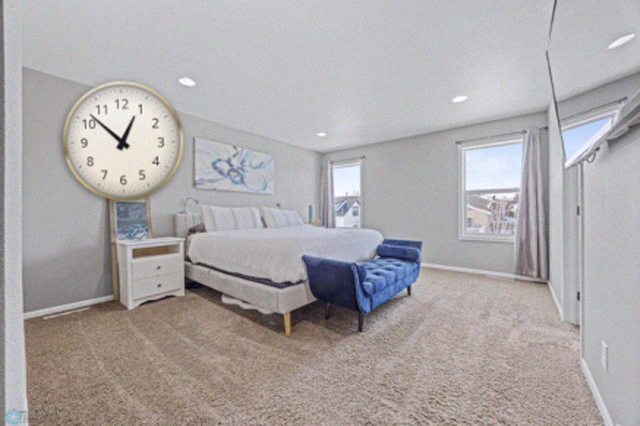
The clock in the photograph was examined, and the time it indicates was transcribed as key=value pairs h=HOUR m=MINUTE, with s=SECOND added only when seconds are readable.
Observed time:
h=12 m=52
